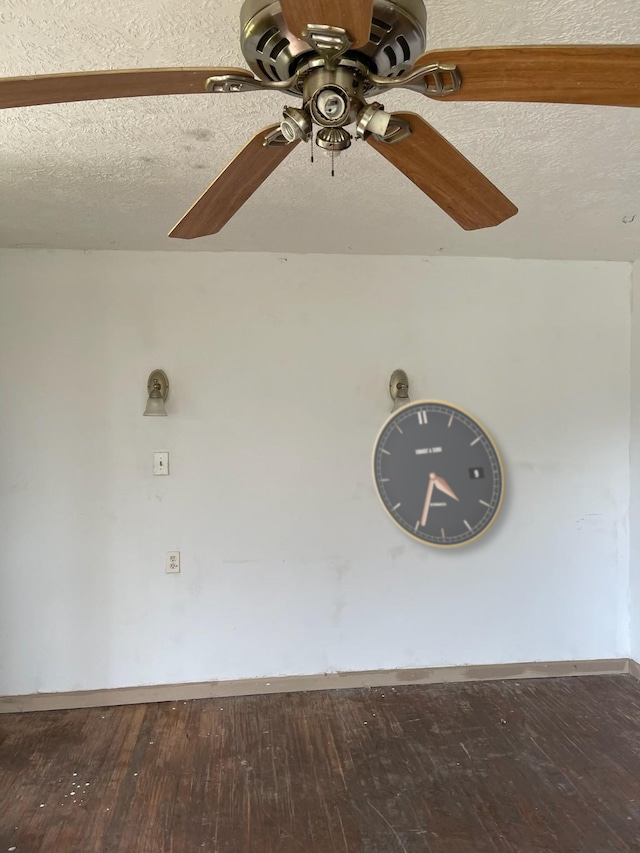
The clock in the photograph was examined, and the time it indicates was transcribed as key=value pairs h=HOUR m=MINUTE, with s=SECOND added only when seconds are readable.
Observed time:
h=4 m=34
